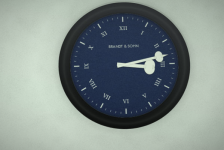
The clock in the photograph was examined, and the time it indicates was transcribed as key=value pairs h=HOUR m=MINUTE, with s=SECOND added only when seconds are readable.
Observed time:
h=3 m=13
